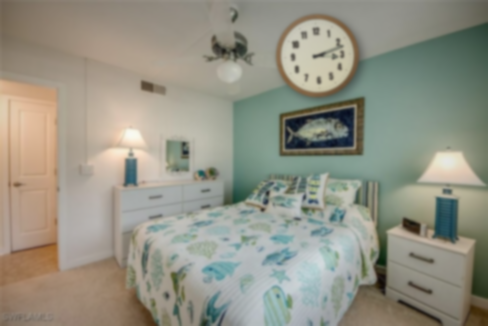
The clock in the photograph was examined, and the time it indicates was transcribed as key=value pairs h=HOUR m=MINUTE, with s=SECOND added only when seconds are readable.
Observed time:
h=3 m=12
